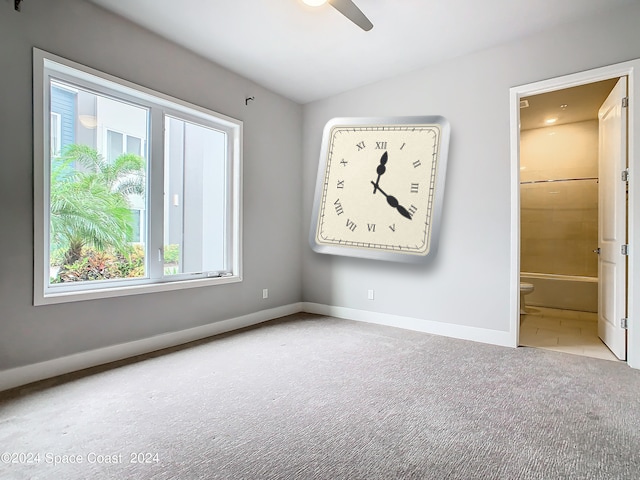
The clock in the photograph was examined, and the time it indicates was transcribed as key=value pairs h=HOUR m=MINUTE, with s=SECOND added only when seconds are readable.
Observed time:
h=12 m=21
